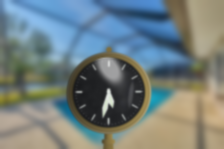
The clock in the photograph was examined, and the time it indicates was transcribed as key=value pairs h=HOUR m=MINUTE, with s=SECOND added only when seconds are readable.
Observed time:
h=5 m=32
